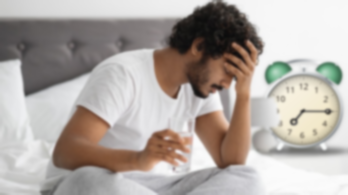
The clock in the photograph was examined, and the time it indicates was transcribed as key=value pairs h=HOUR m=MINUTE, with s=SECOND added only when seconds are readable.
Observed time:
h=7 m=15
